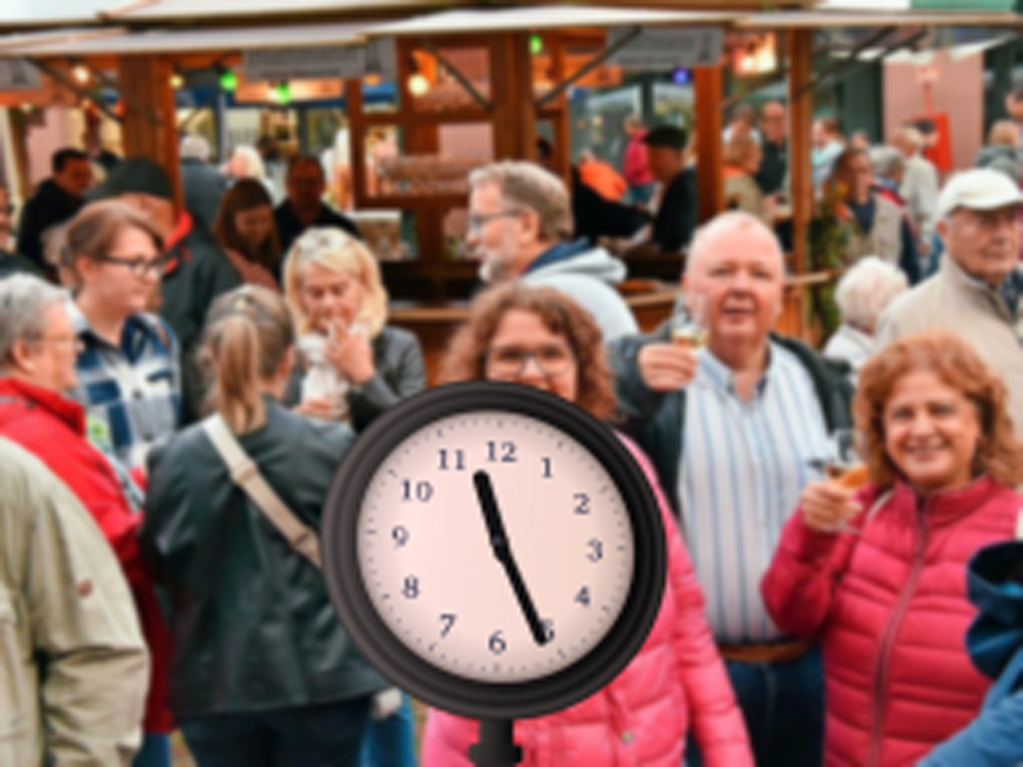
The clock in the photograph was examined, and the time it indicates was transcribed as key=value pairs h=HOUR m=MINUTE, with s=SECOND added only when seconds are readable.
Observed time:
h=11 m=26
